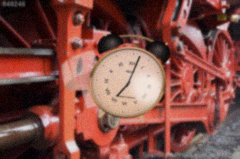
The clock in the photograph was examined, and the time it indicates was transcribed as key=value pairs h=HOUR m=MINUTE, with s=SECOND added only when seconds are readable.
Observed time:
h=7 m=2
